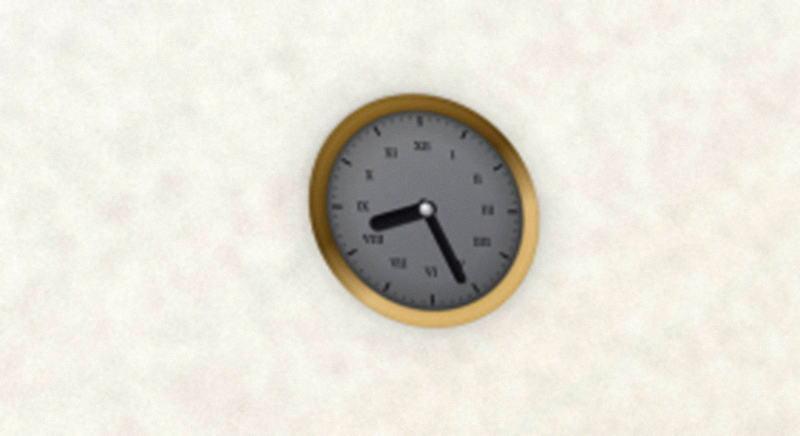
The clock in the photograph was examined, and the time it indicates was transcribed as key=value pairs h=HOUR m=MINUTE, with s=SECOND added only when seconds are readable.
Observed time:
h=8 m=26
